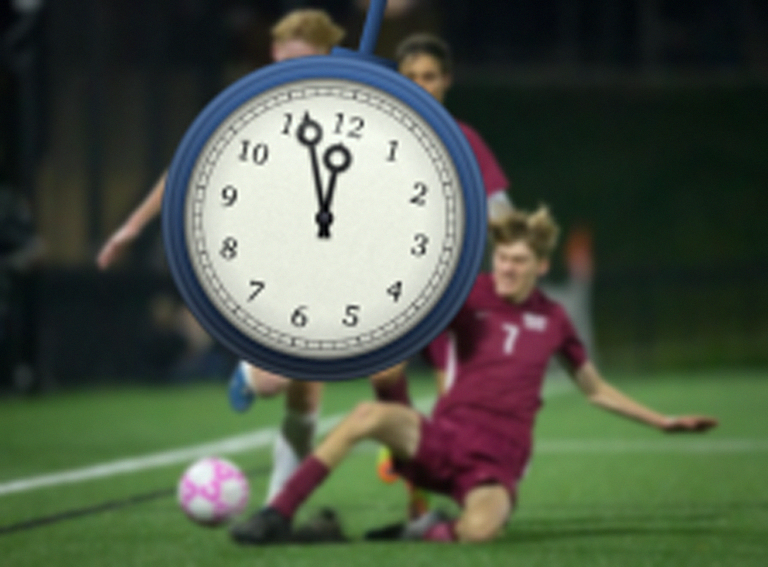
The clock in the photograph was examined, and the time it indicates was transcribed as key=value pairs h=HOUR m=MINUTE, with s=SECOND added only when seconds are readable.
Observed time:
h=11 m=56
